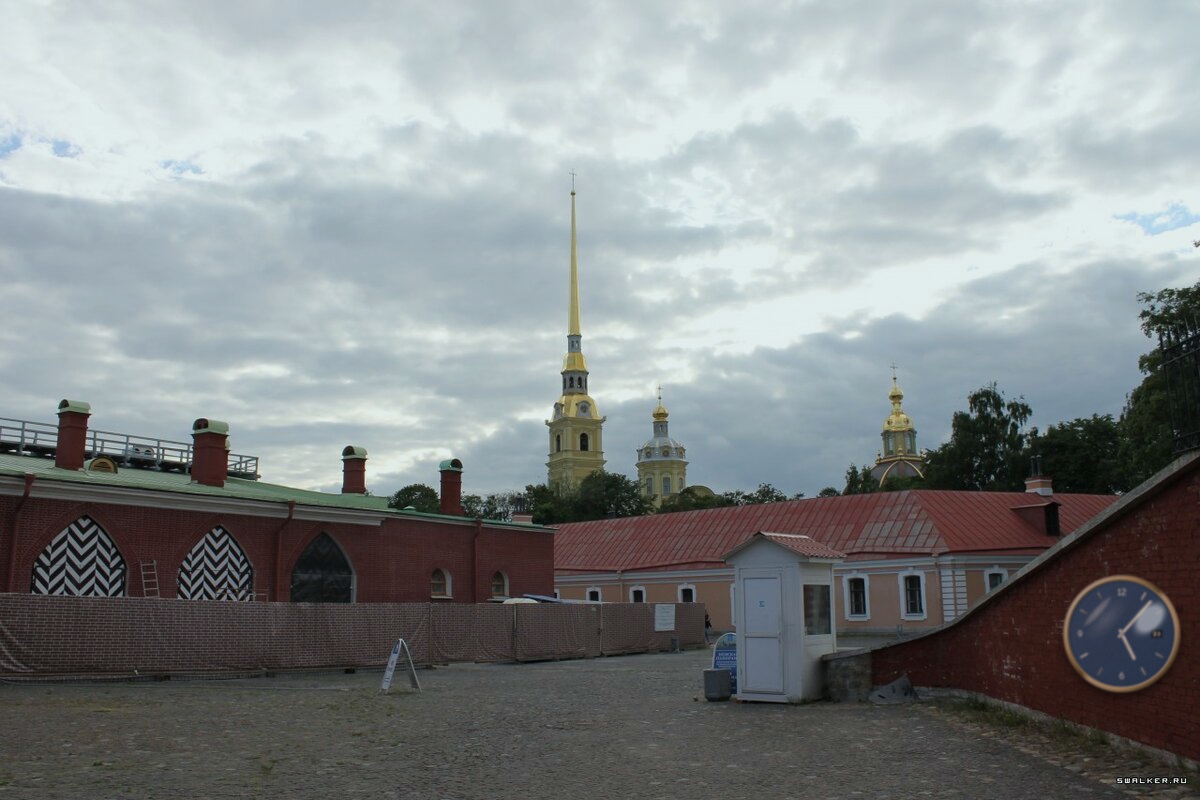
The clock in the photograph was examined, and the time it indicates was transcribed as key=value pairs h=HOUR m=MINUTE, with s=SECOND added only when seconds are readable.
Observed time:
h=5 m=7
